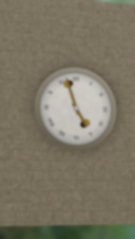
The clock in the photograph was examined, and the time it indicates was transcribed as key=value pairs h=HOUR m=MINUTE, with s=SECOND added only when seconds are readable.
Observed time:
h=4 m=57
